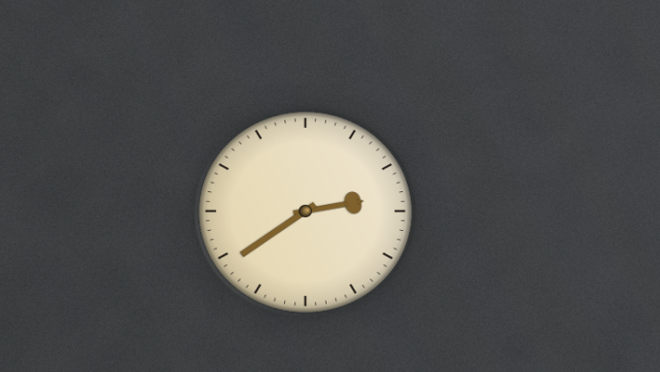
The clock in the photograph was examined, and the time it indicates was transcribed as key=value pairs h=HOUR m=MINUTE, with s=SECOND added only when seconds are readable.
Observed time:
h=2 m=39
